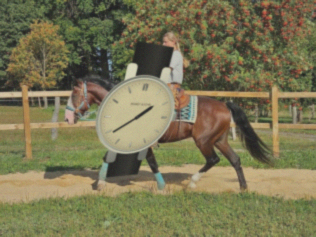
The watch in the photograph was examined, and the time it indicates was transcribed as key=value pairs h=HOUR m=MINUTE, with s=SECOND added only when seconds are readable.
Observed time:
h=1 m=39
